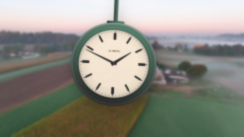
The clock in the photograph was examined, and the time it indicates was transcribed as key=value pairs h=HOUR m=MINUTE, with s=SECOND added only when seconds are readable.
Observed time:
h=1 m=49
